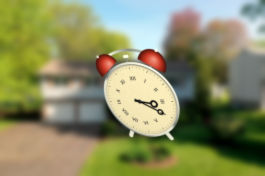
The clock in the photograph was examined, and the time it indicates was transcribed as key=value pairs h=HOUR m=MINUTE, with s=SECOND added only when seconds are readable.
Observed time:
h=3 m=20
